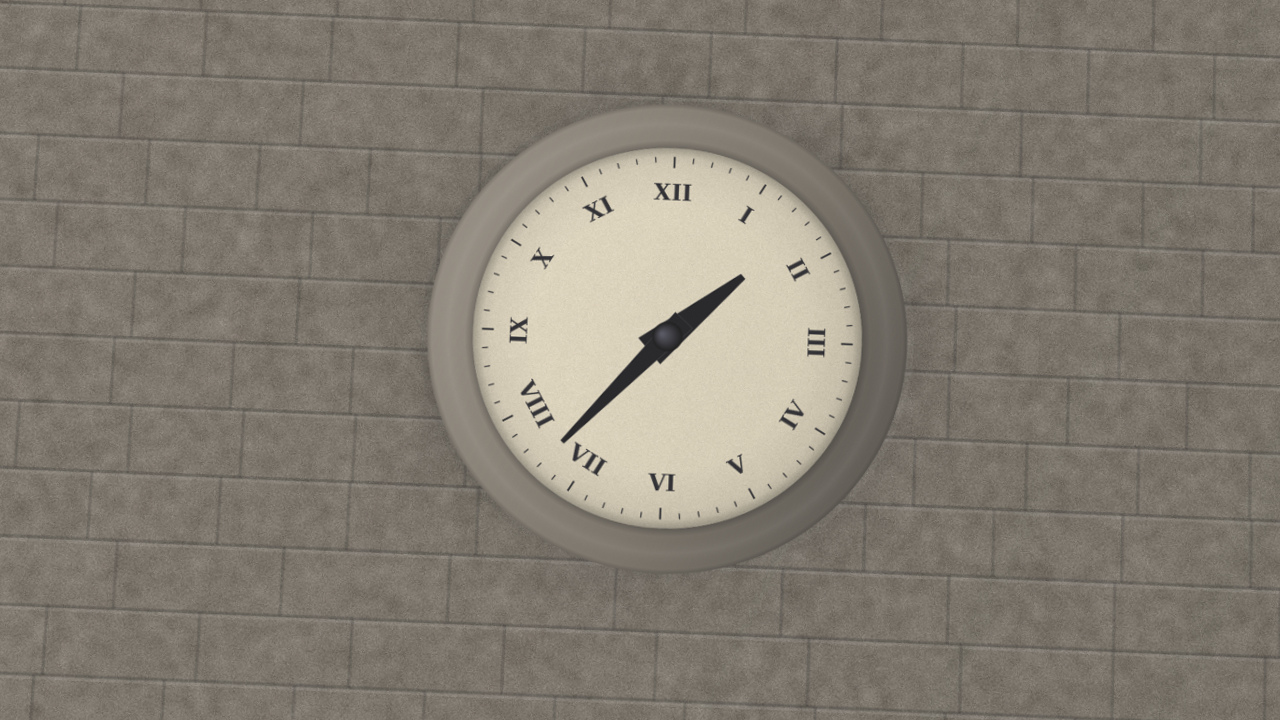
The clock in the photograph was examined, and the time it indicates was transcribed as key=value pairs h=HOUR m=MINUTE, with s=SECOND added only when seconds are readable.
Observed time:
h=1 m=37
